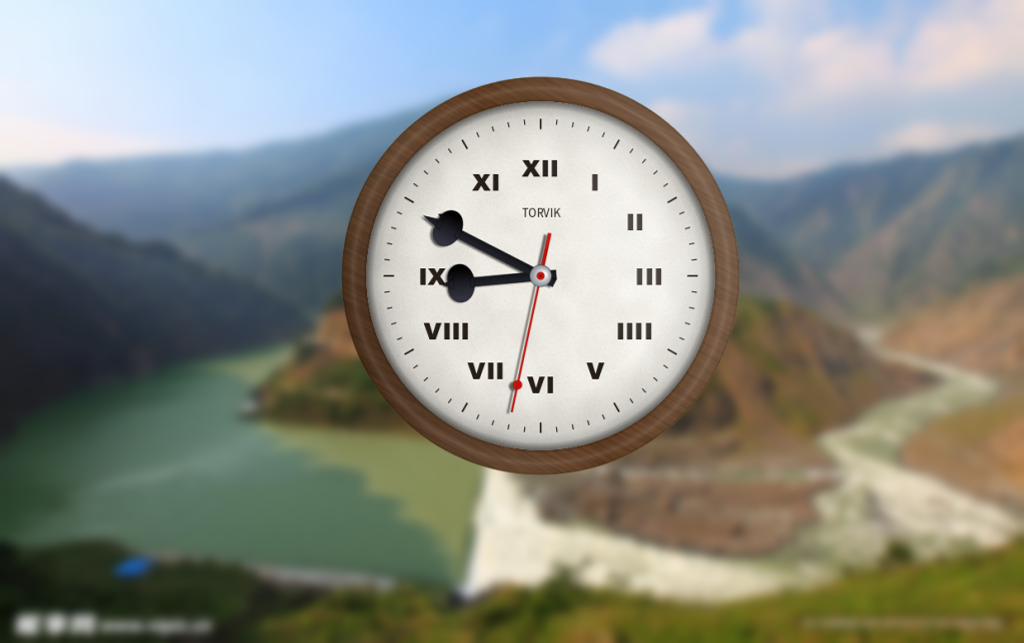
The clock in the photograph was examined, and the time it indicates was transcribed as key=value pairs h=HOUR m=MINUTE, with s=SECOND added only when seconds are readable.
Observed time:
h=8 m=49 s=32
